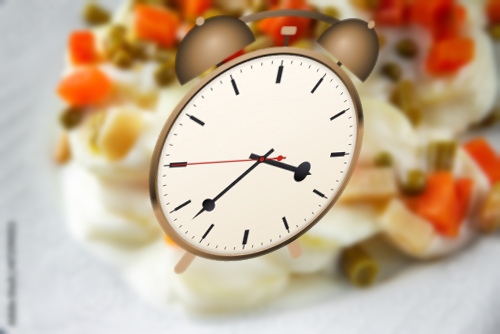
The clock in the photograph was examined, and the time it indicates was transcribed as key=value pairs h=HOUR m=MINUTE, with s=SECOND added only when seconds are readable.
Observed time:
h=3 m=37 s=45
